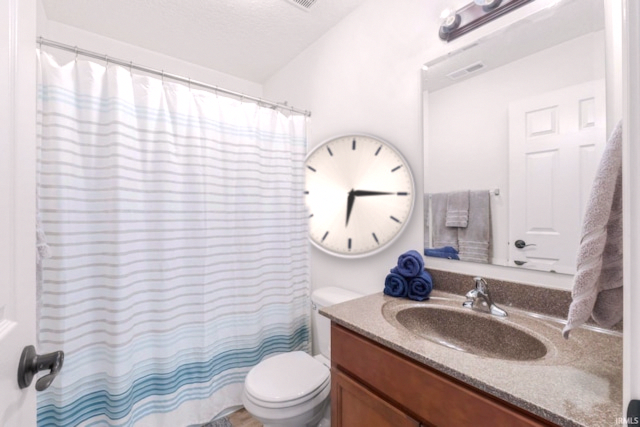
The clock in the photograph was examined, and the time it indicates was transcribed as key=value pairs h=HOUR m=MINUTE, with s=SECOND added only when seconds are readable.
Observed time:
h=6 m=15
